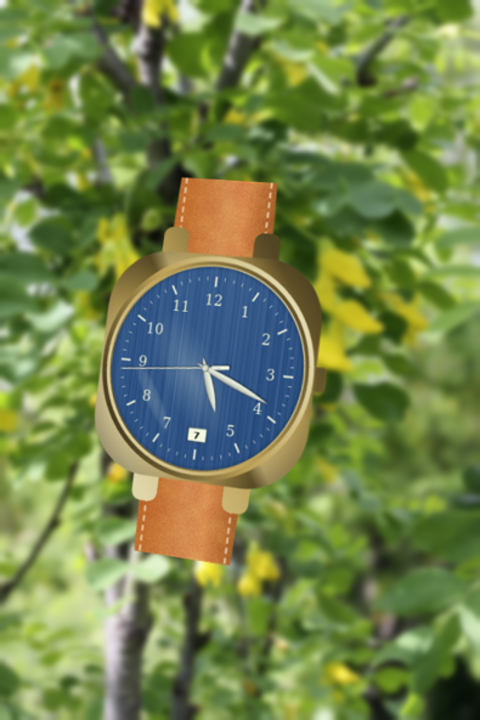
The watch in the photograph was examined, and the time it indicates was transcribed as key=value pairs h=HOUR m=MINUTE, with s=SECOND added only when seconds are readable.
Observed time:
h=5 m=18 s=44
